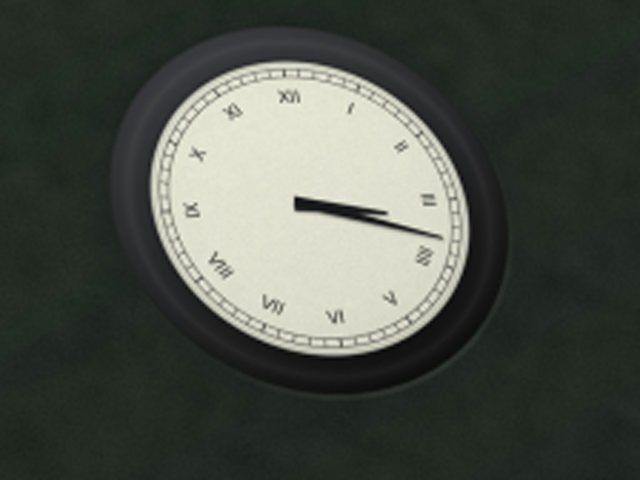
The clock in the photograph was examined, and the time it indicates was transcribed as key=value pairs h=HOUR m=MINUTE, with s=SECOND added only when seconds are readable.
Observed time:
h=3 m=18
